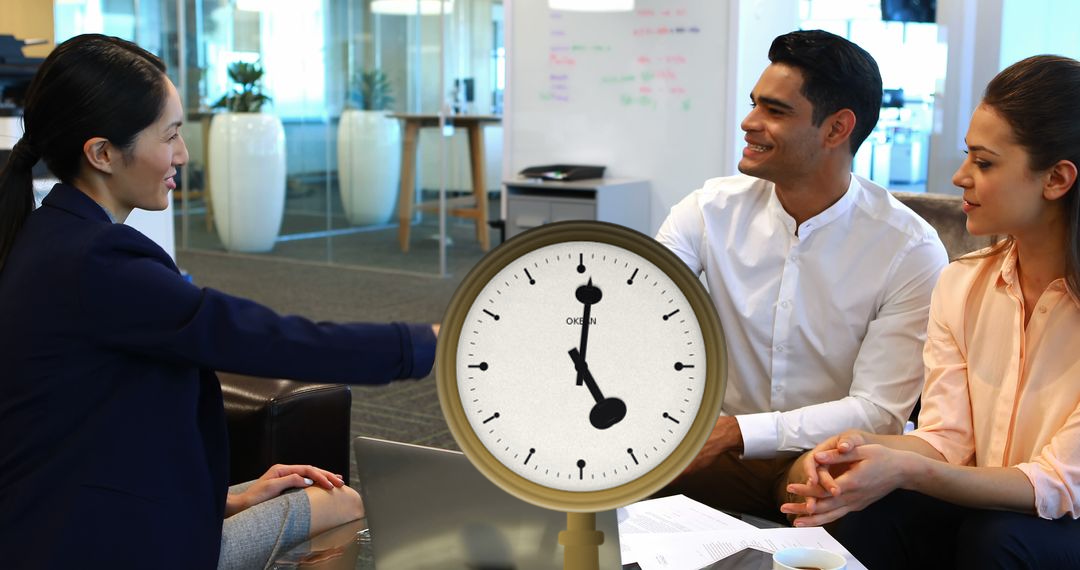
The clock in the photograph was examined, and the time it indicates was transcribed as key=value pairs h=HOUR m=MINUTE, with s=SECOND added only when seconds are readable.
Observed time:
h=5 m=1
